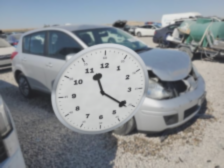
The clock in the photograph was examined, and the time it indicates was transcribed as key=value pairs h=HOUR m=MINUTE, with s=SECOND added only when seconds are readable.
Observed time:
h=11 m=21
